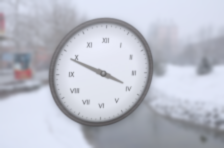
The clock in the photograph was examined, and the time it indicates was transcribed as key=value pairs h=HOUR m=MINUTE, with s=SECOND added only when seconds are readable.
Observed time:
h=3 m=49
